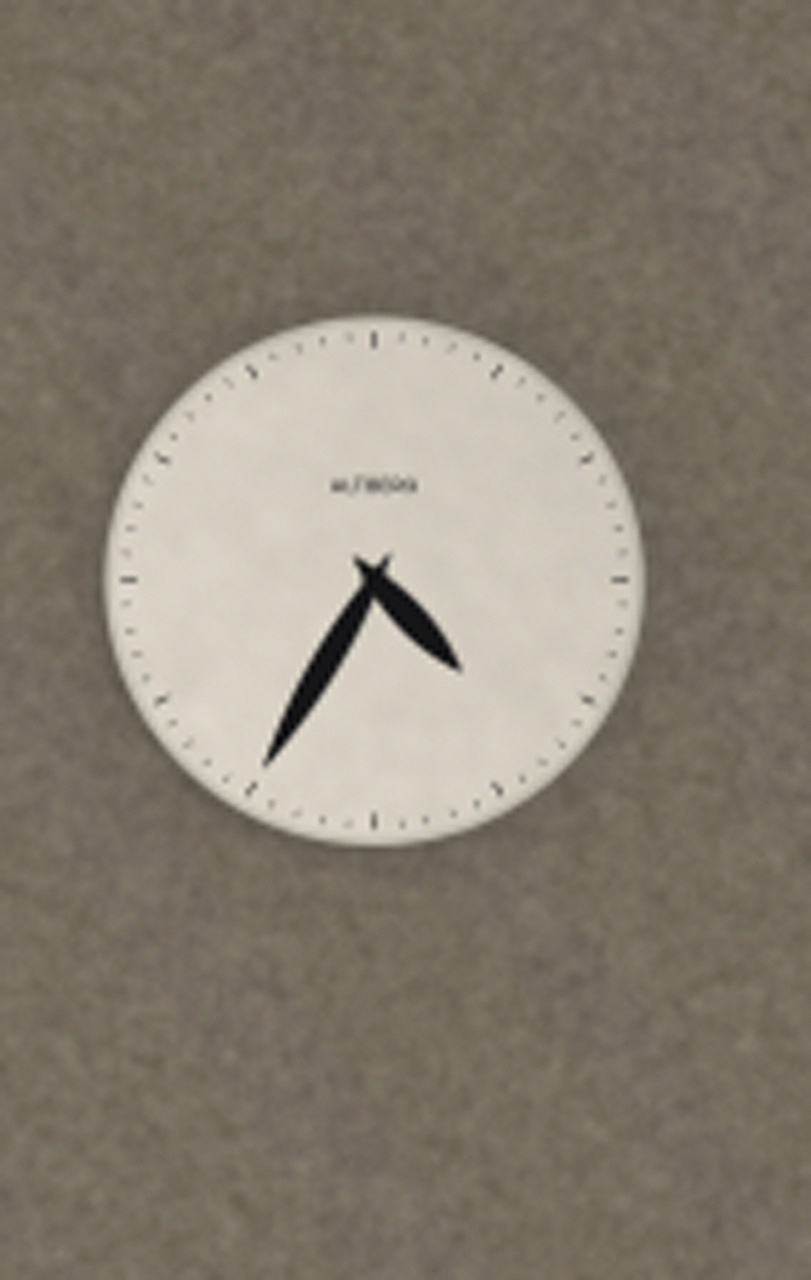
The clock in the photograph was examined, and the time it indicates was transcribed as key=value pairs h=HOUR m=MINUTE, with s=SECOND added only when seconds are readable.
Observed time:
h=4 m=35
